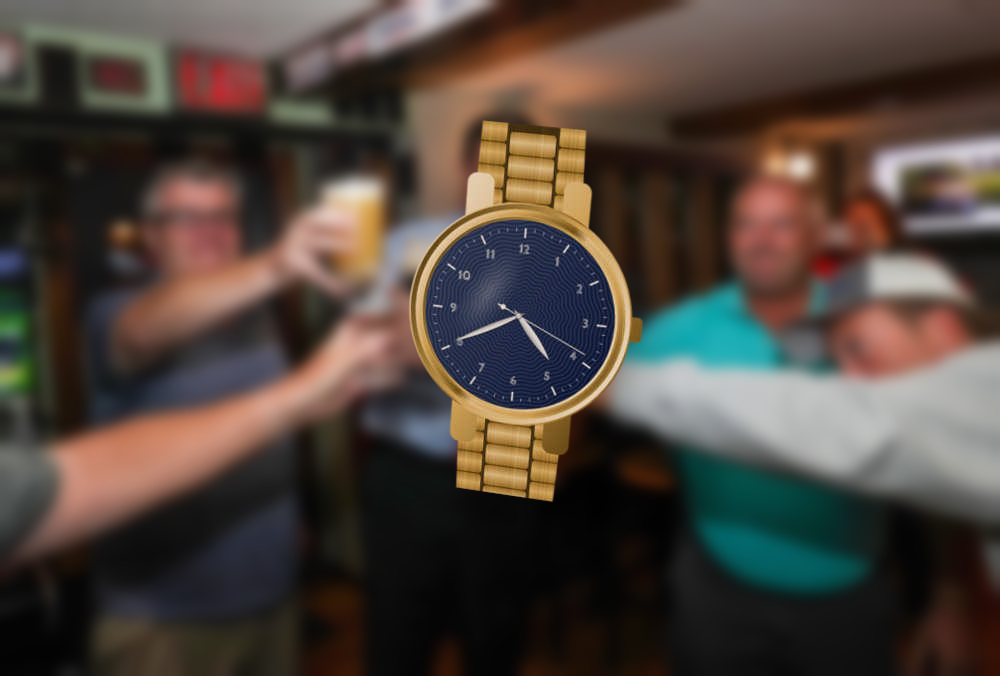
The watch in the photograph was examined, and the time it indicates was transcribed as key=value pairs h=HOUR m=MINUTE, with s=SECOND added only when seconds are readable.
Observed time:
h=4 m=40 s=19
